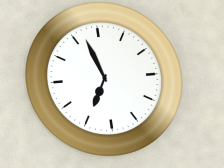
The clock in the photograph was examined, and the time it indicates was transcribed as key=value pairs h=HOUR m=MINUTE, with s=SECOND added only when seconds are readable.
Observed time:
h=6 m=57
